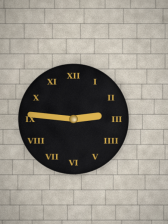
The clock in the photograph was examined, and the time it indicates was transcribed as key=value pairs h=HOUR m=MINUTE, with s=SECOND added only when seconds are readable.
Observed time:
h=2 m=46
